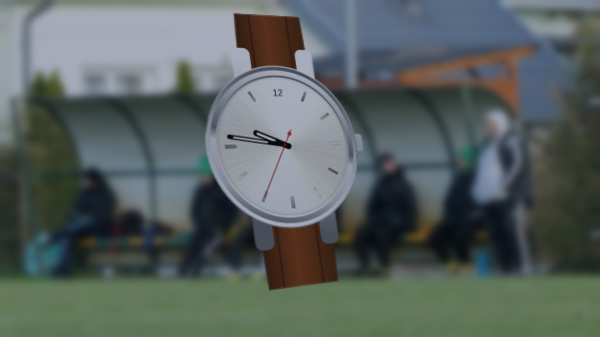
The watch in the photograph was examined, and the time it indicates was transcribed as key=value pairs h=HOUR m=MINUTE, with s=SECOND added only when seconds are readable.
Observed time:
h=9 m=46 s=35
